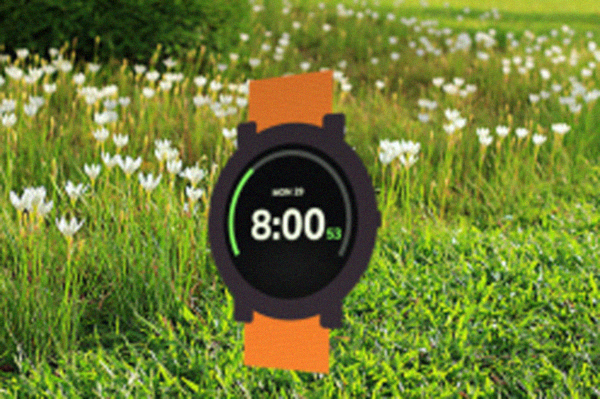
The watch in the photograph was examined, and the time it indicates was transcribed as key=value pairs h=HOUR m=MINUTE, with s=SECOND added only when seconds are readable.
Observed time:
h=8 m=0
